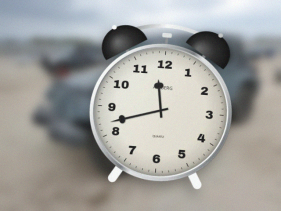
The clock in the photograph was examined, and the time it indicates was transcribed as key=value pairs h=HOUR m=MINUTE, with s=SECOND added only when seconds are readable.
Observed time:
h=11 m=42
